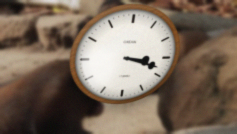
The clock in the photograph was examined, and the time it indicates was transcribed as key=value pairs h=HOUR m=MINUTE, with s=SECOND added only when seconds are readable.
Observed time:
h=3 m=18
